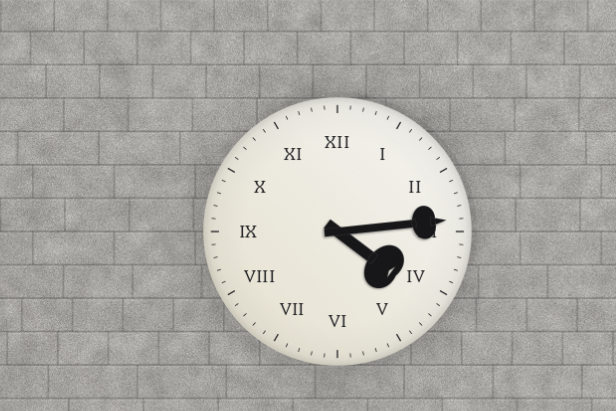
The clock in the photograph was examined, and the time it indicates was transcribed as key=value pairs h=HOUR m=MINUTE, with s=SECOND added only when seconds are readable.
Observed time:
h=4 m=14
